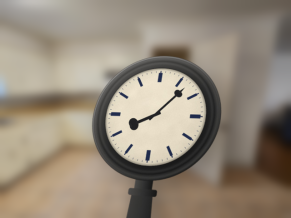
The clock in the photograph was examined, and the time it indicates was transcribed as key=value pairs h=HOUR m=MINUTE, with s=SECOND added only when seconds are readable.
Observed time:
h=8 m=7
